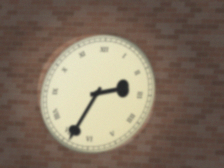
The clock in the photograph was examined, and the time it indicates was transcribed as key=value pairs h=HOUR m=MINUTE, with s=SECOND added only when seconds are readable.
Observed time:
h=2 m=34
